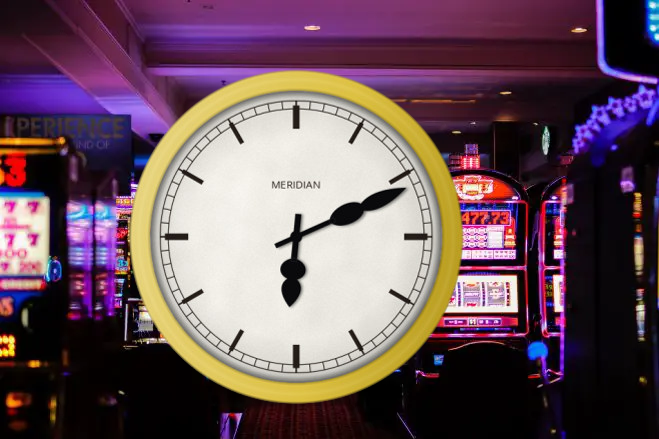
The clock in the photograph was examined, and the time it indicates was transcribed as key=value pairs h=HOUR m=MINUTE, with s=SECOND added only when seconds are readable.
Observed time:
h=6 m=11
